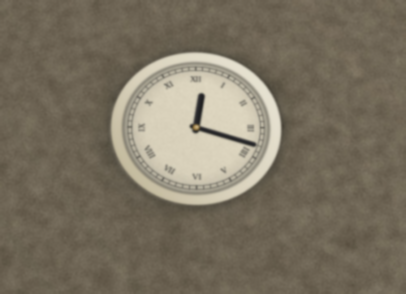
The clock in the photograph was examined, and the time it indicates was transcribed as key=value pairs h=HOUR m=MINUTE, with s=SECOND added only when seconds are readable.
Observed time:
h=12 m=18
